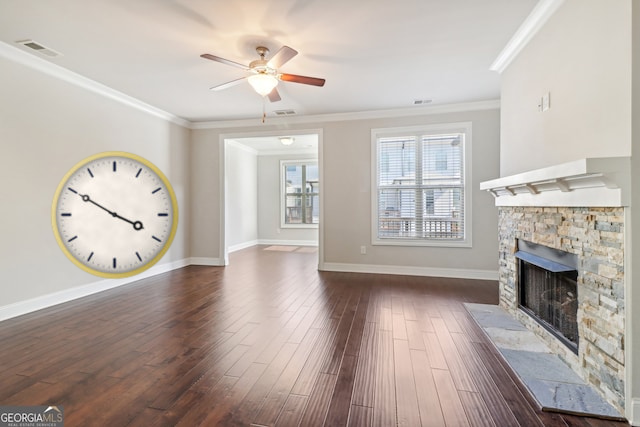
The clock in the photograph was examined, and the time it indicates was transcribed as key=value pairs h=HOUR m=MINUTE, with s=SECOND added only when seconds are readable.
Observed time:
h=3 m=50
